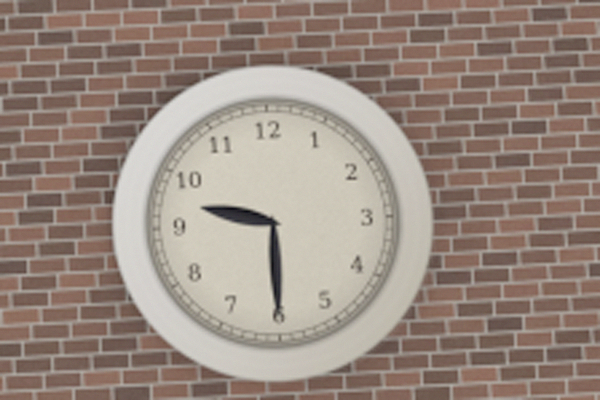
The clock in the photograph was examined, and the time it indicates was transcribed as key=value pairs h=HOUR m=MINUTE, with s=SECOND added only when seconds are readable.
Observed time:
h=9 m=30
